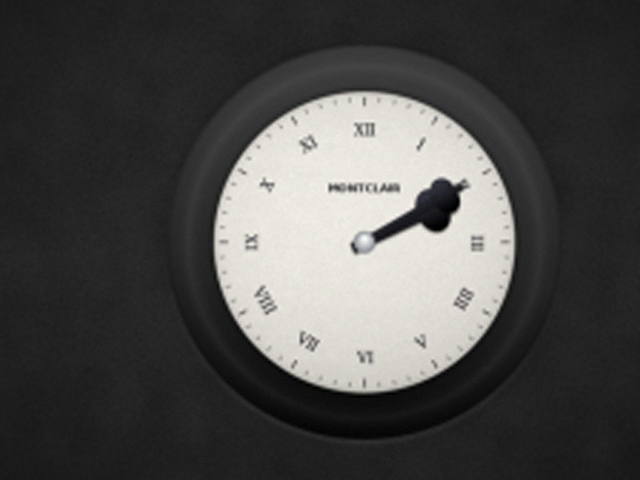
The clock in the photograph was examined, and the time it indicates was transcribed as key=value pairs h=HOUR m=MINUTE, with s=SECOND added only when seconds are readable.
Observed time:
h=2 m=10
